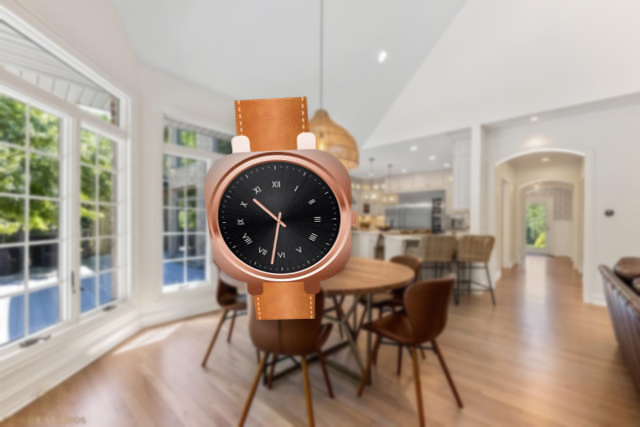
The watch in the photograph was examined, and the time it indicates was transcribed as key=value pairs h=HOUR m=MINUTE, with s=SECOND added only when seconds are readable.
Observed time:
h=10 m=32
